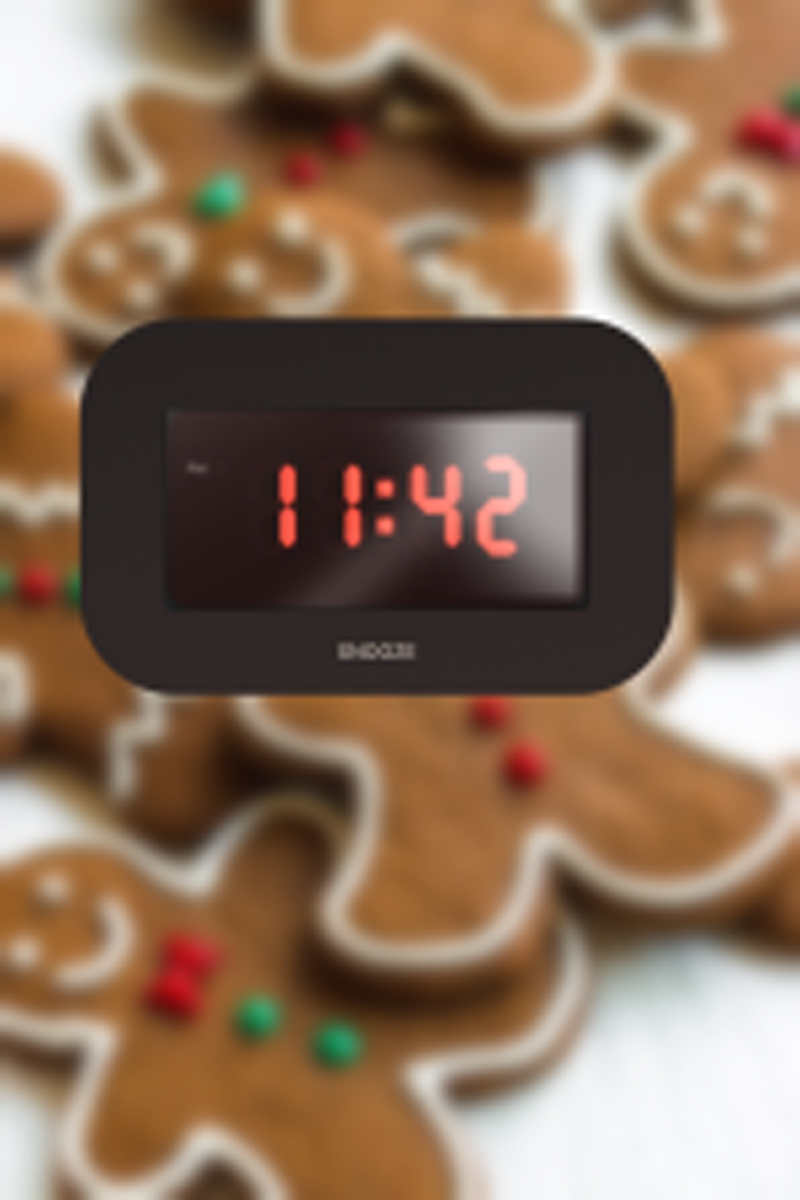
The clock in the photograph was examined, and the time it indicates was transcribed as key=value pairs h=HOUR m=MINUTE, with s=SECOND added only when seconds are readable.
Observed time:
h=11 m=42
